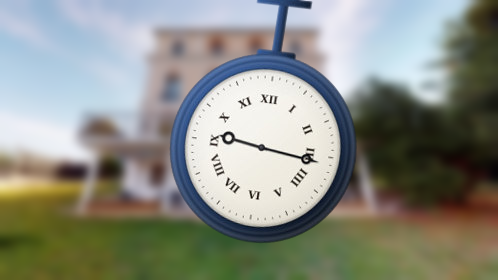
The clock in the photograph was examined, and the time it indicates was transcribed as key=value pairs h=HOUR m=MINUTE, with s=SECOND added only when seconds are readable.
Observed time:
h=9 m=16
